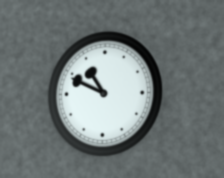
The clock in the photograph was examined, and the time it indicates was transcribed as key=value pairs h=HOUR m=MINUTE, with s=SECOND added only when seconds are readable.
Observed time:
h=10 m=49
